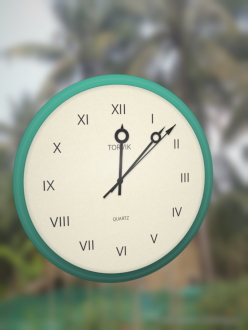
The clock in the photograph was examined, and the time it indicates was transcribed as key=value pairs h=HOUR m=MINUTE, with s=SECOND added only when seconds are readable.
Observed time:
h=12 m=7 s=8
